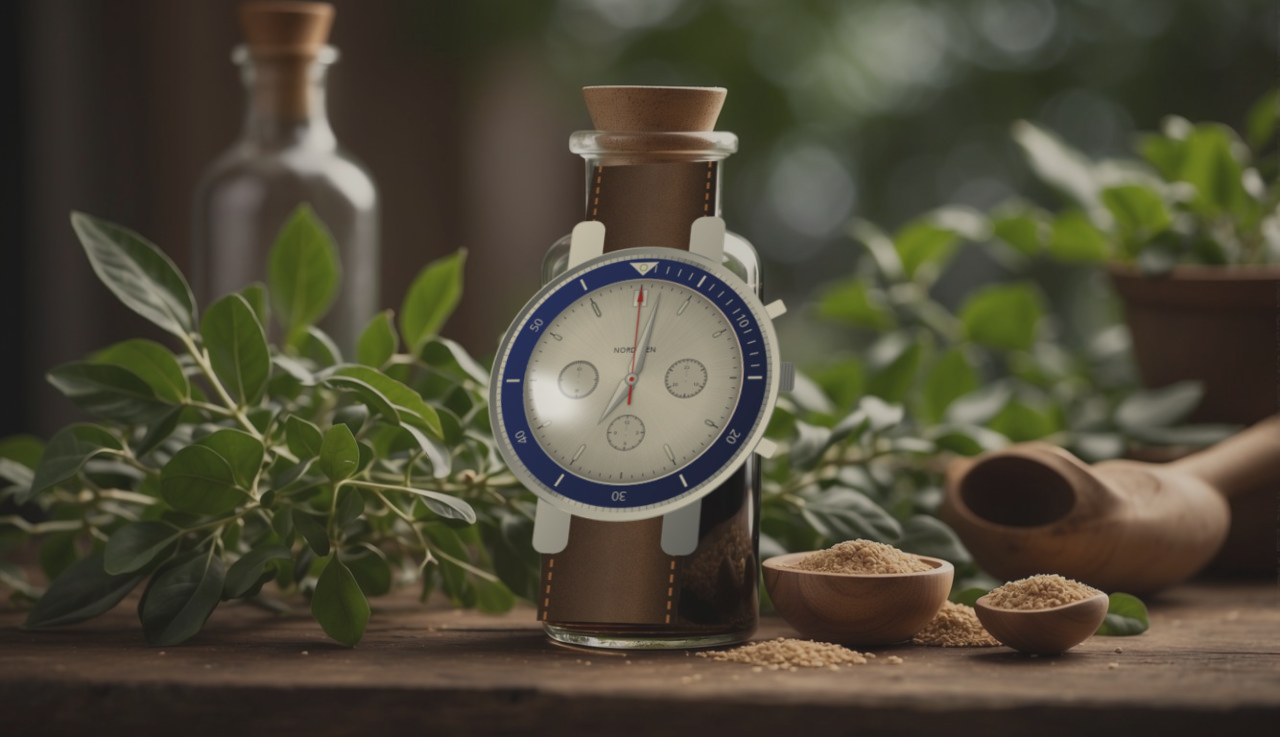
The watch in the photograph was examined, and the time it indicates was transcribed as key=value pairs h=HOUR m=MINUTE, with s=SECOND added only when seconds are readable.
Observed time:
h=7 m=2
